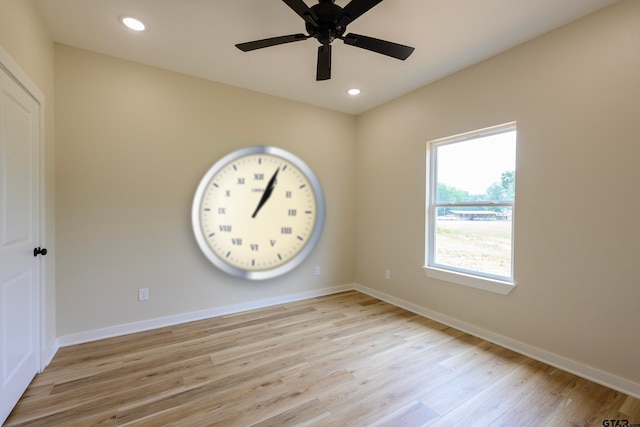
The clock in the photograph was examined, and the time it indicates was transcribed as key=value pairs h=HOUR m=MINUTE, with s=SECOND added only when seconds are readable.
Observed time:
h=1 m=4
